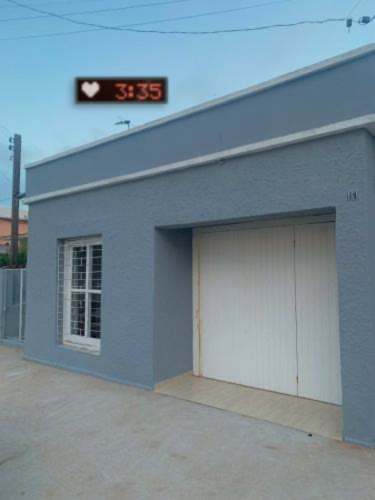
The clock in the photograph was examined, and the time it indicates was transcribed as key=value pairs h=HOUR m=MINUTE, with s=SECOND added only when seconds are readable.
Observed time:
h=3 m=35
